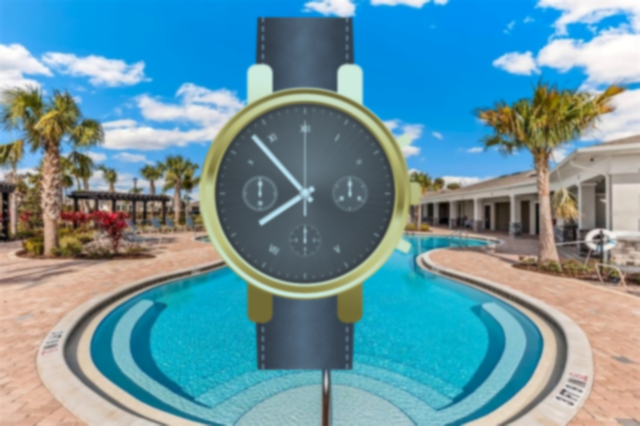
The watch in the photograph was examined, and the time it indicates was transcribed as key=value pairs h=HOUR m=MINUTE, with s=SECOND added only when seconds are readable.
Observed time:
h=7 m=53
